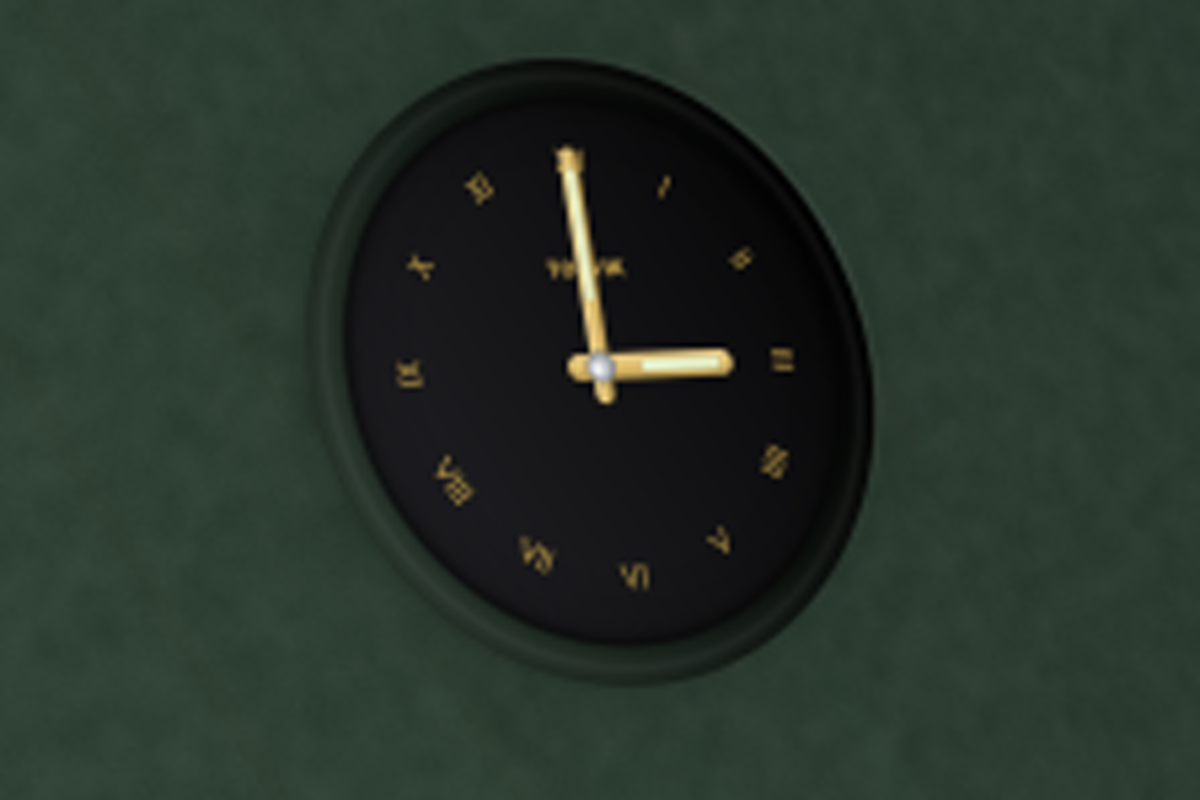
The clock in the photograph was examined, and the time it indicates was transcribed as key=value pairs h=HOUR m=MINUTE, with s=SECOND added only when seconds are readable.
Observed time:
h=3 m=0
